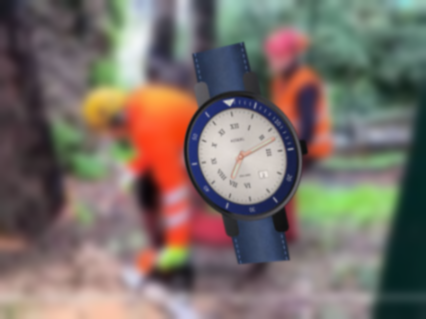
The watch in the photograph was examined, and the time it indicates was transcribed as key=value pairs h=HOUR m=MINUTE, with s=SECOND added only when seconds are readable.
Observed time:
h=7 m=12
